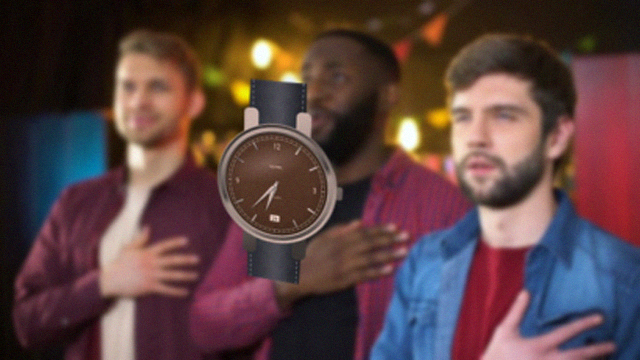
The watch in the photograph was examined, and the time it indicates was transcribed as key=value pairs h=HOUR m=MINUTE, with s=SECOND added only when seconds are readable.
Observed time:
h=6 m=37
